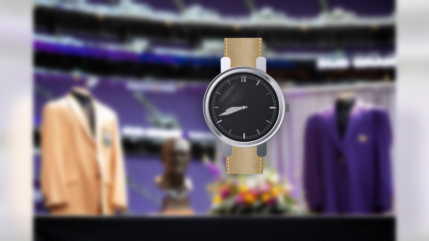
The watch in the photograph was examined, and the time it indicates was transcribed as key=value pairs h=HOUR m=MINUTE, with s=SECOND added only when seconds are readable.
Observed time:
h=8 m=42
